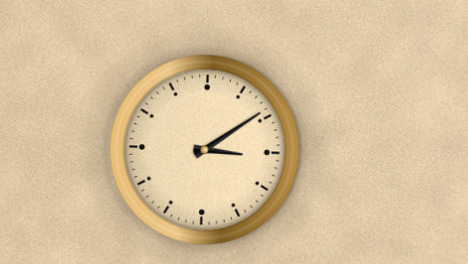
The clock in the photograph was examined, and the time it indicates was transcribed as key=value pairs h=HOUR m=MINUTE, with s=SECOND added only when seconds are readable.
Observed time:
h=3 m=9
